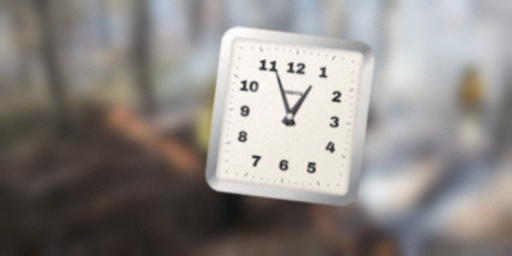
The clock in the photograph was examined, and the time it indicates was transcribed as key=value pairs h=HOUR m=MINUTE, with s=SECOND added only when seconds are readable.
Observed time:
h=12 m=56
